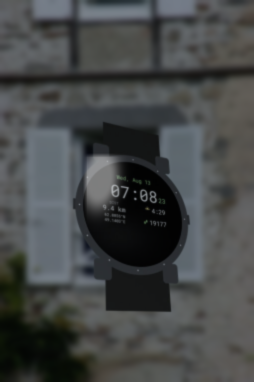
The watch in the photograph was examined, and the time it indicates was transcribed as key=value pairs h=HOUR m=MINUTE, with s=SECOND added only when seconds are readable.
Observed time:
h=7 m=8
